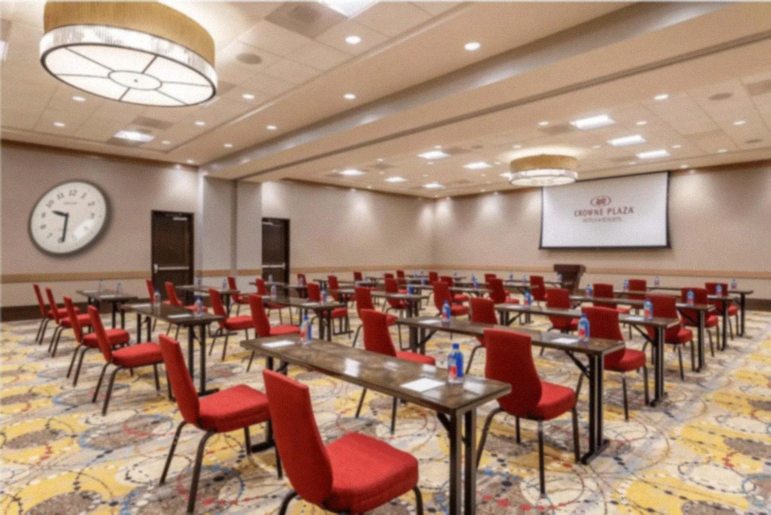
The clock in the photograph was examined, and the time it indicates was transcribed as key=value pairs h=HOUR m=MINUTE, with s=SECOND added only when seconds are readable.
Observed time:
h=9 m=29
